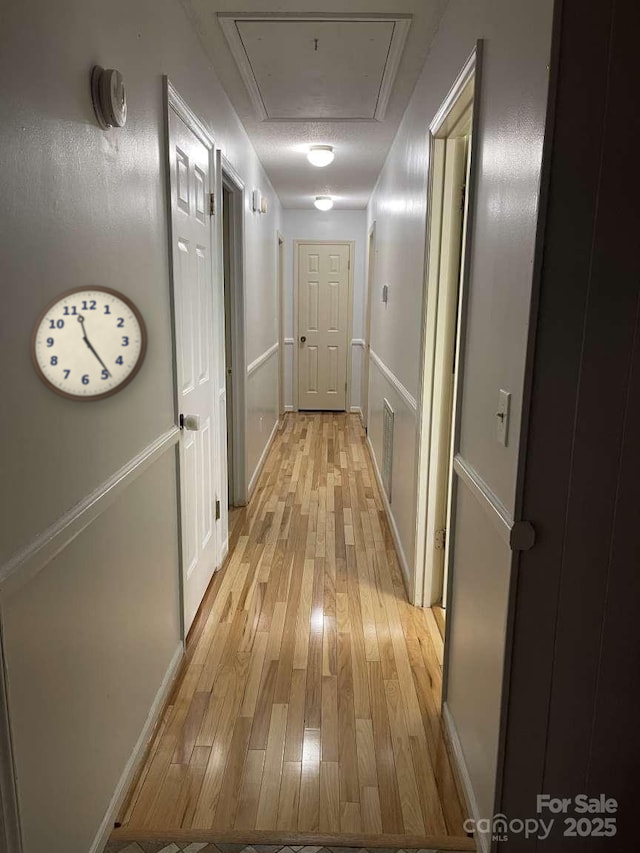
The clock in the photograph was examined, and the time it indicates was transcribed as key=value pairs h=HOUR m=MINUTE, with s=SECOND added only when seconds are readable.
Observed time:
h=11 m=24
